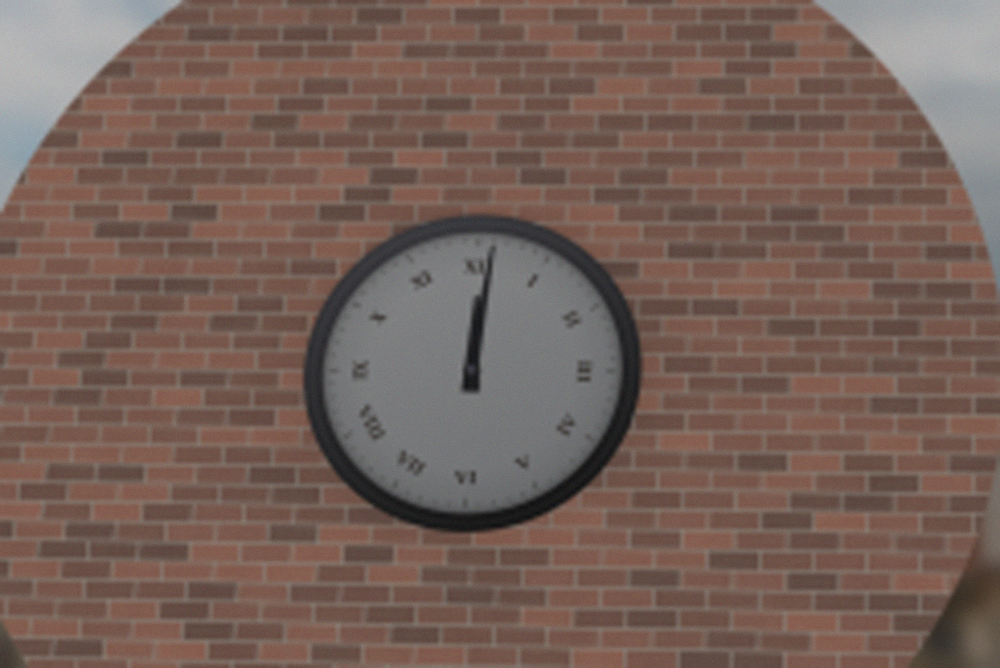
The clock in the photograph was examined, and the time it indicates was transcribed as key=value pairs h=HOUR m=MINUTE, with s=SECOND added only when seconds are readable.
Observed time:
h=12 m=1
